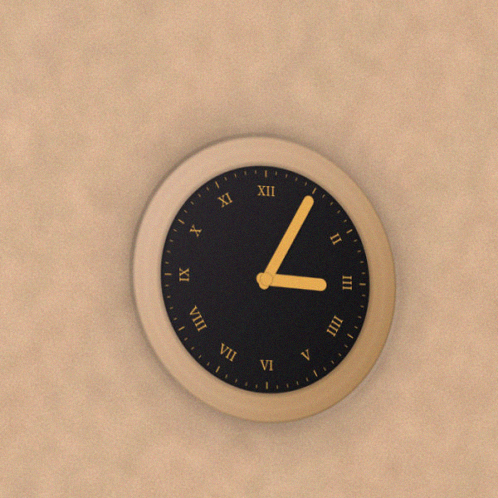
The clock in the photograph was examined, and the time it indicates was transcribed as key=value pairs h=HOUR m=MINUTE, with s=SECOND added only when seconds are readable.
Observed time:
h=3 m=5
